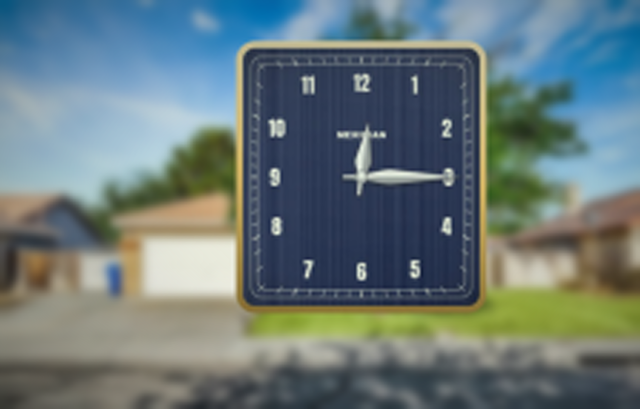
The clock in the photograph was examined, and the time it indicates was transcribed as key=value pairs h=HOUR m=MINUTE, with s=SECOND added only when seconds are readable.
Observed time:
h=12 m=15
